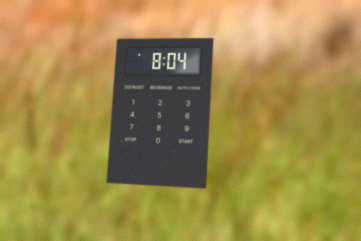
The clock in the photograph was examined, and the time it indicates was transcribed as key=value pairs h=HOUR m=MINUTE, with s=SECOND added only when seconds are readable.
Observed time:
h=8 m=4
